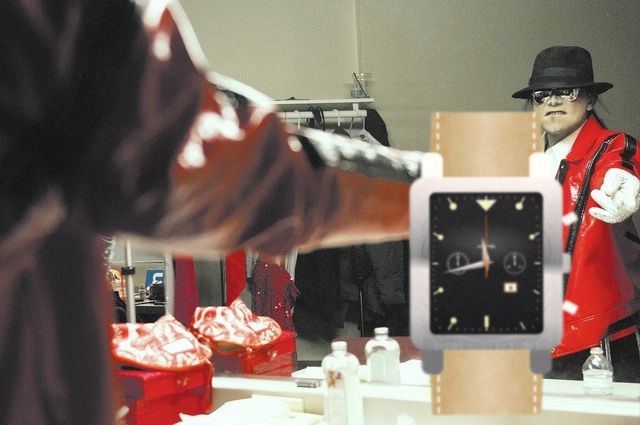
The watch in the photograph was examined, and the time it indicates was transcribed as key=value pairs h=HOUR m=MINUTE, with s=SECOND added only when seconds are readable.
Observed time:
h=11 m=43
